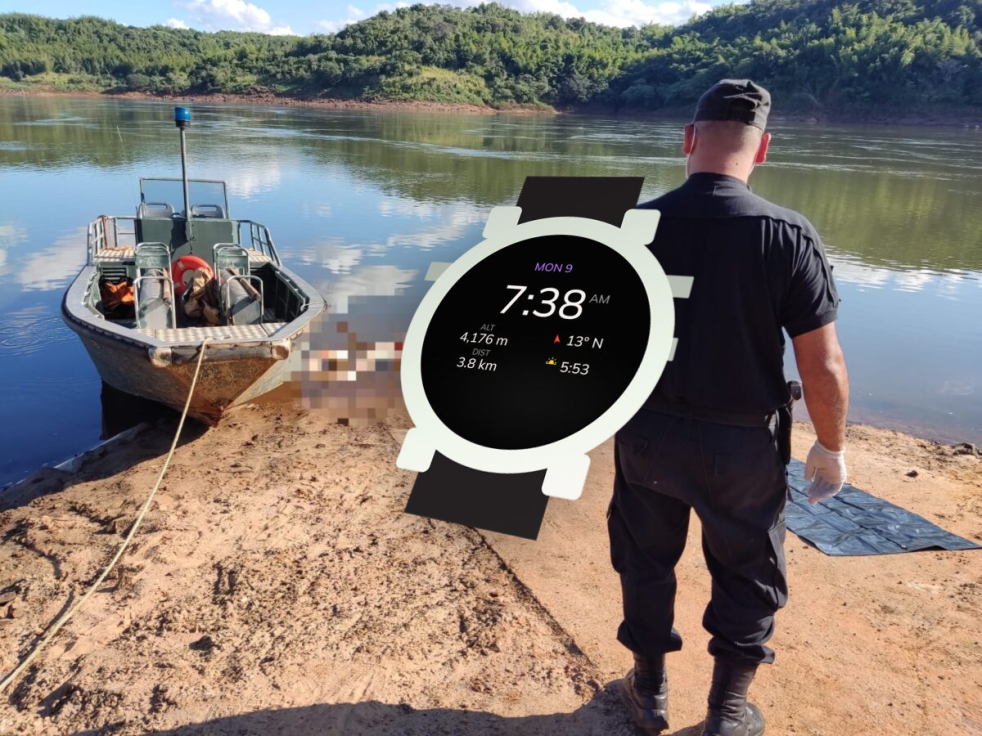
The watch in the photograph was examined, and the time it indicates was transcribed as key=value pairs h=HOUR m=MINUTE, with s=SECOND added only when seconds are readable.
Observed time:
h=7 m=38
